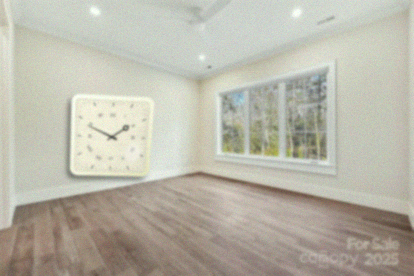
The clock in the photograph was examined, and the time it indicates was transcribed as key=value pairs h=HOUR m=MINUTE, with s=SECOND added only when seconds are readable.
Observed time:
h=1 m=49
